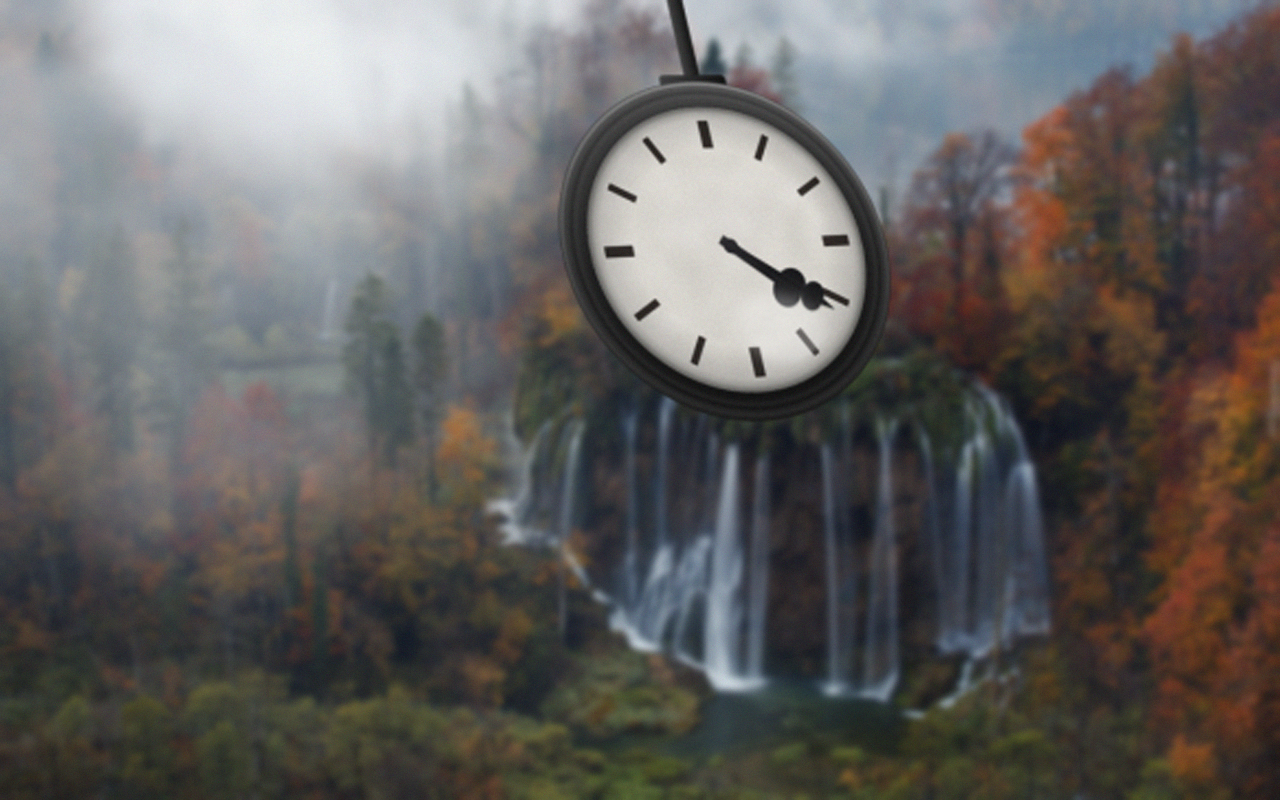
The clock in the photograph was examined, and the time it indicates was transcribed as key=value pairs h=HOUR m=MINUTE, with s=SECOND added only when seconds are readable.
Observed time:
h=4 m=21
